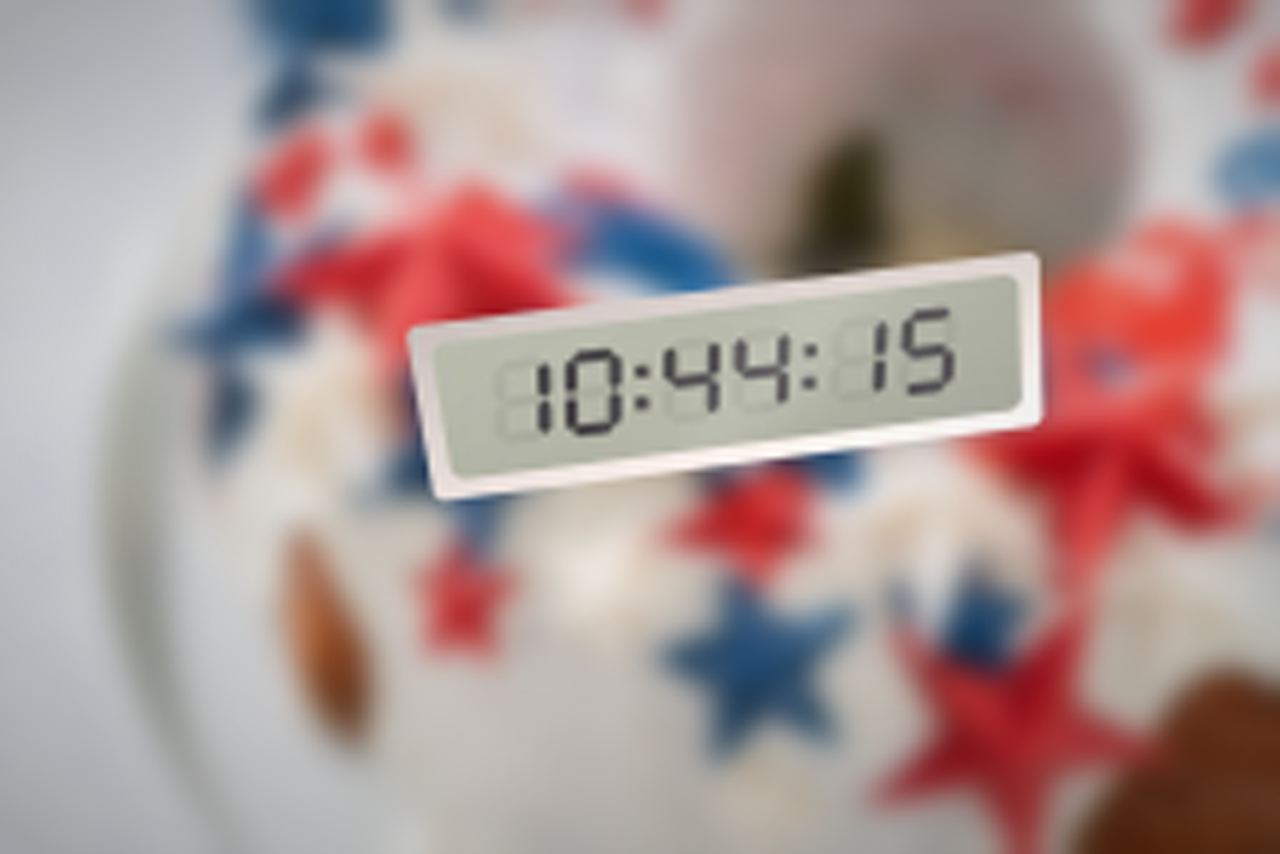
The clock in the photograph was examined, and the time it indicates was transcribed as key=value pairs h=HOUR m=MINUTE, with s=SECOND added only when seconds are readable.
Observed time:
h=10 m=44 s=15
